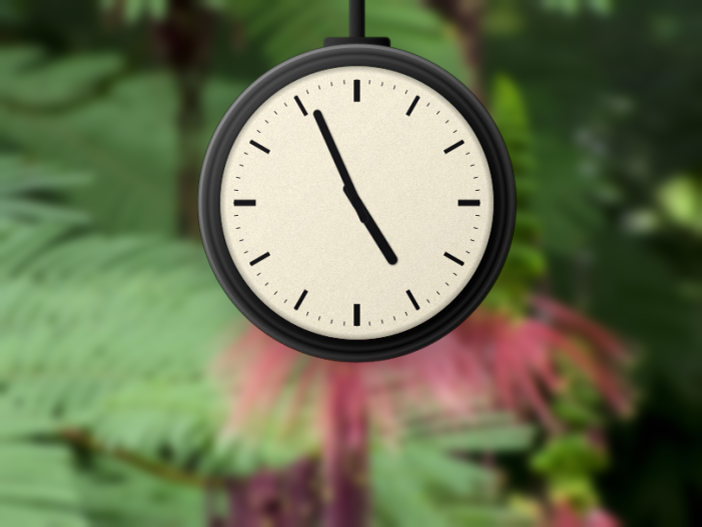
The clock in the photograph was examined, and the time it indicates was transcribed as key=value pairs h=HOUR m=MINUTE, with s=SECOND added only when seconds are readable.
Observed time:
h=4 m=56
